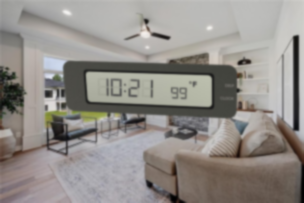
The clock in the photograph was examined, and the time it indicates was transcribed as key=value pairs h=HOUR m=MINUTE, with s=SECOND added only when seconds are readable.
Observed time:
h=10 m=21
